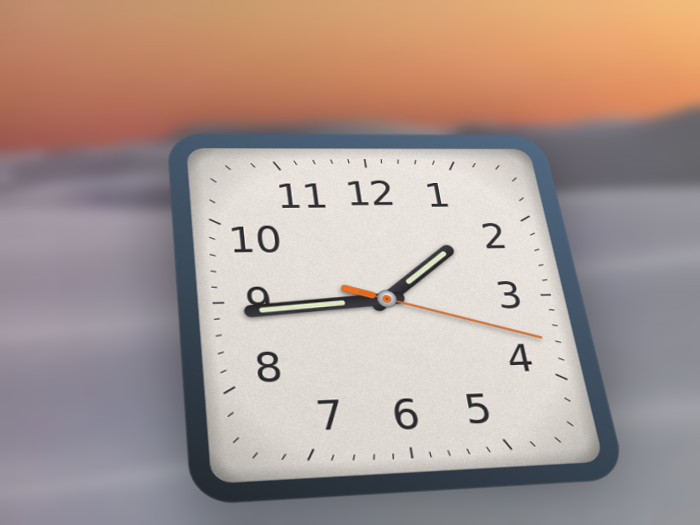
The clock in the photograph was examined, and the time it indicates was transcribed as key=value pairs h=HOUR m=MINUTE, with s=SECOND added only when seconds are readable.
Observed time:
h=1 m=44 s=18
